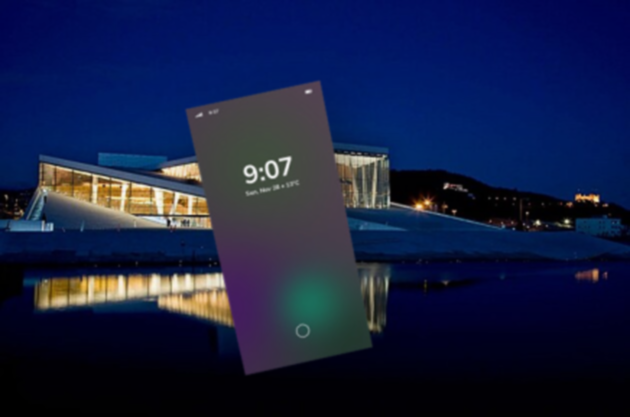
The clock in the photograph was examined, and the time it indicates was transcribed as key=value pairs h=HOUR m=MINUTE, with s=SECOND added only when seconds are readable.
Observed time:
h=9 m=7
